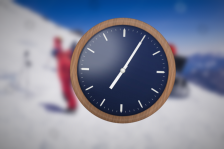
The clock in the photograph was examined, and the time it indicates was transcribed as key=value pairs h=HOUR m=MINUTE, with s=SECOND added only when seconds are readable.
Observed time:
h=7 m=5
